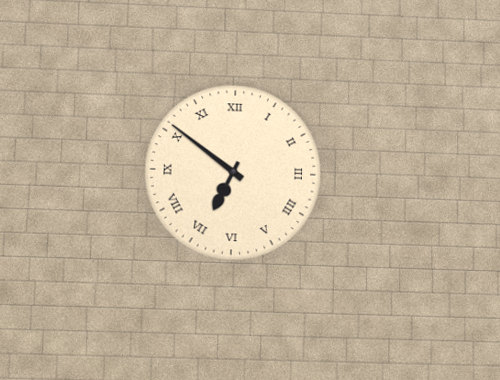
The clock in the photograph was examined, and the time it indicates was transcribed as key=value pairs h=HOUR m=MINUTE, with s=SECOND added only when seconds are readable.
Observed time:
h=6 m=51
